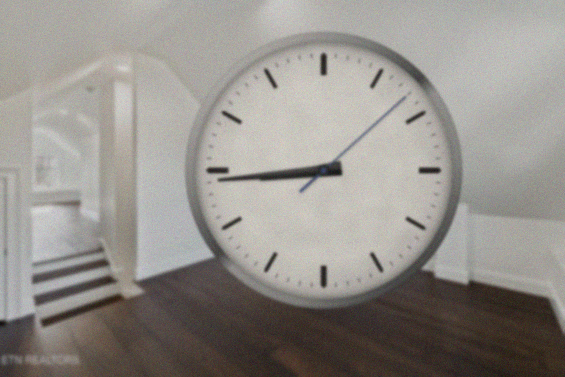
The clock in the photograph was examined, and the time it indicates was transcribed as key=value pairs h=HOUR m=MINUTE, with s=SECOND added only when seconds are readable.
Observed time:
h=8 m=44 s=8
